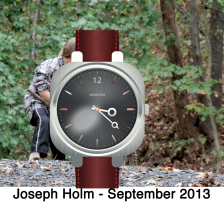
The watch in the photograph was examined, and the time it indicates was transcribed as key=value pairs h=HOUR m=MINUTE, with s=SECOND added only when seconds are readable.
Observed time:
h=3 m=22
